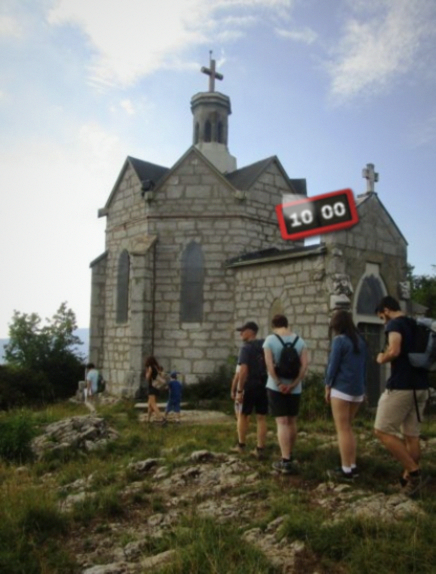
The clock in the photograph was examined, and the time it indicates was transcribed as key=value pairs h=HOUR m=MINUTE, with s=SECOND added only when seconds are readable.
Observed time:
h=10 m=0
